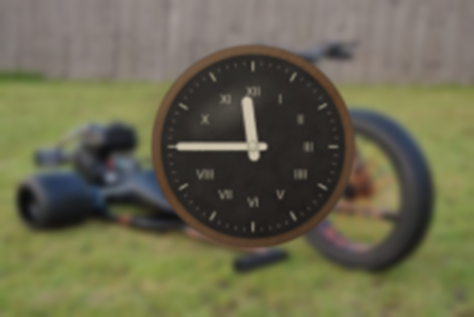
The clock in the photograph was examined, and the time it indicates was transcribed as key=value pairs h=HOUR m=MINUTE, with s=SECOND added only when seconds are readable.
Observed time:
h=11 m=45
